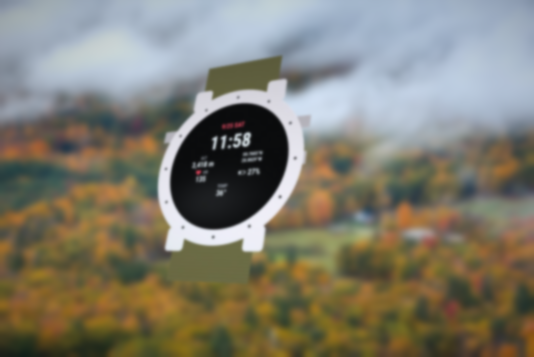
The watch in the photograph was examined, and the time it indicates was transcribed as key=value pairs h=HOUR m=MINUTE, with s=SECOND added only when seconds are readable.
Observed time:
h=11 m=58
